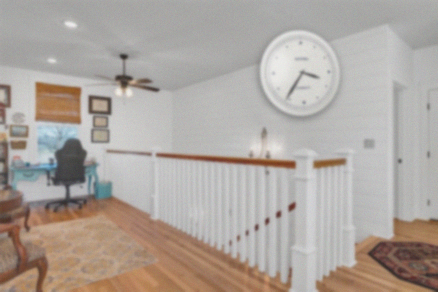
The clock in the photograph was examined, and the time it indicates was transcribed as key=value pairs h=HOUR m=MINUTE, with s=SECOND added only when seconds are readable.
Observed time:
h=3 m=36
